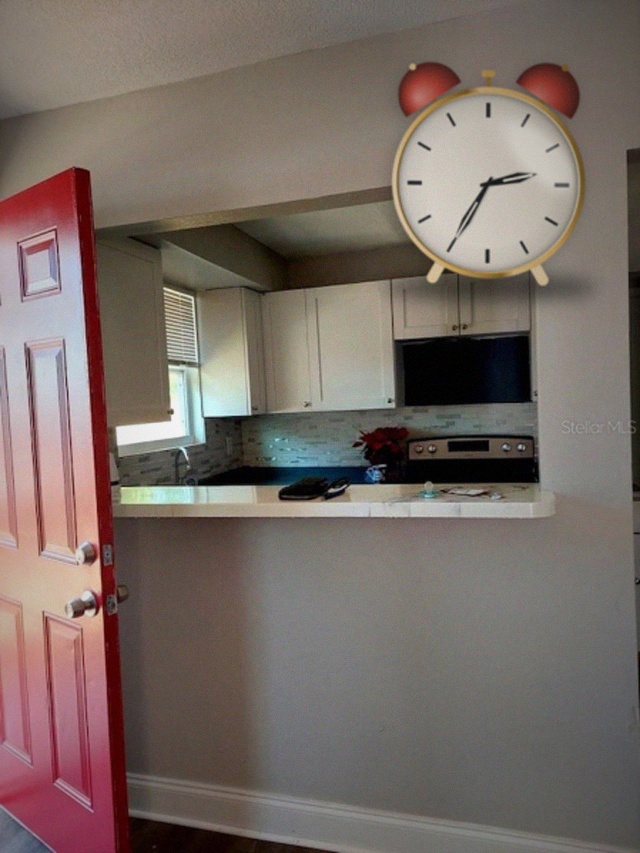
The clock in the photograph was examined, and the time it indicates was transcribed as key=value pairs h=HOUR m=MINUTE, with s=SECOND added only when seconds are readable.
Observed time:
h=2 m=35
